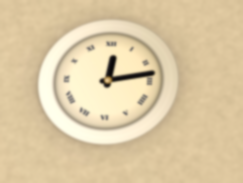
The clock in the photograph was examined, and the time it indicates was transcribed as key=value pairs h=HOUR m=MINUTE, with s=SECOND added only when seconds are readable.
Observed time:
h=12 m=13
